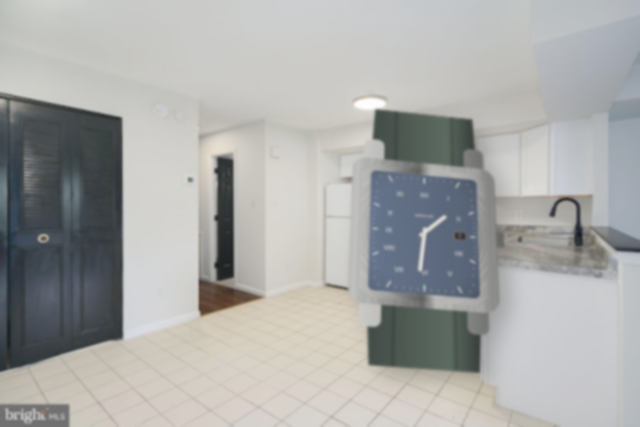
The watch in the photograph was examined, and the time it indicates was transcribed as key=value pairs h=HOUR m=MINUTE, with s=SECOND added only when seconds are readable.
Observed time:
h=1 m=31
